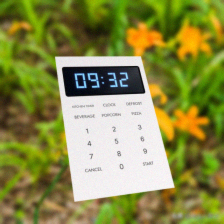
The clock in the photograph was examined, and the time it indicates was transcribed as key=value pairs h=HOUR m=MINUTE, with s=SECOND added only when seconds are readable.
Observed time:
h=9 m=32
